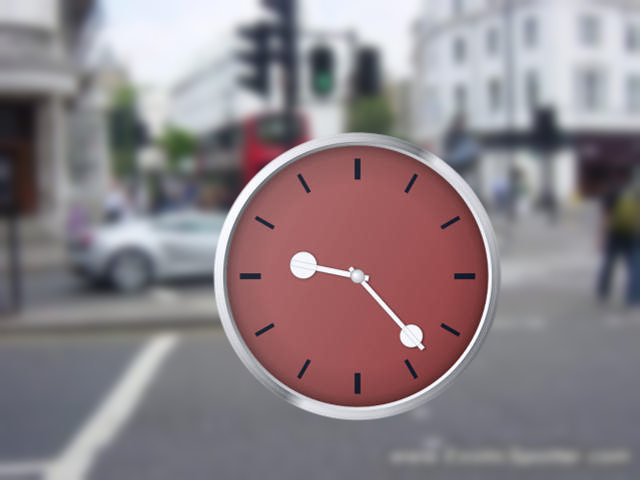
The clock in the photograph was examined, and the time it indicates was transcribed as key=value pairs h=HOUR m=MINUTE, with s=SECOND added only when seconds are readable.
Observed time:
h=9 m=23
